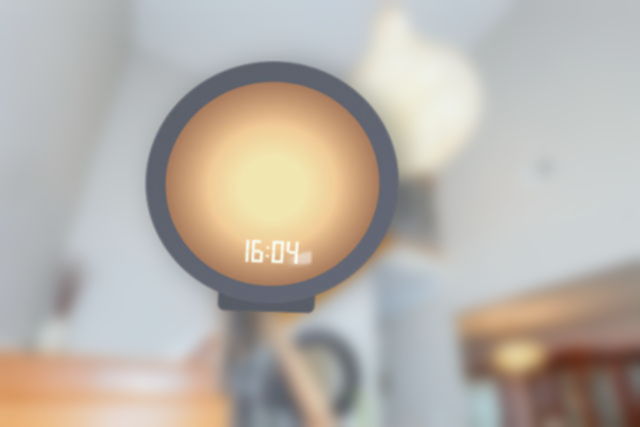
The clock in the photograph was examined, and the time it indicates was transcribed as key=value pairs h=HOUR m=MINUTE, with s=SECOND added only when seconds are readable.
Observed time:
h=16 m=4
